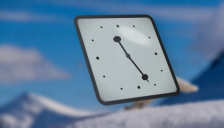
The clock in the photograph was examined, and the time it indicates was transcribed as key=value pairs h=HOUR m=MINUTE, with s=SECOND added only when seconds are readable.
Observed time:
h=11 m=26
